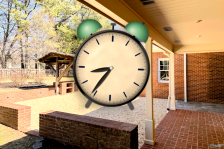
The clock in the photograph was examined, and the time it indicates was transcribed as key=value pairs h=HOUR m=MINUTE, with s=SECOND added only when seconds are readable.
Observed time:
h=8 m=36
